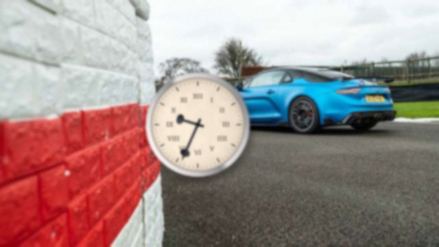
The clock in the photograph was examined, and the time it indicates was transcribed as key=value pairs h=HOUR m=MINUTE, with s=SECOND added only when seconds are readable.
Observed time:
h=9 m=34
